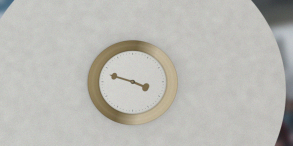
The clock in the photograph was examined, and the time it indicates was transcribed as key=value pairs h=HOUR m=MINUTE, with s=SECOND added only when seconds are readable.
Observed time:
h=3 m=48
